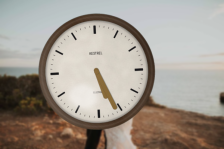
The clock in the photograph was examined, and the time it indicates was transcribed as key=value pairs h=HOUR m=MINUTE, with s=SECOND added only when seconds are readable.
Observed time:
h=5 m=26
